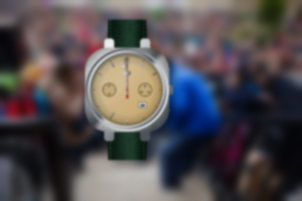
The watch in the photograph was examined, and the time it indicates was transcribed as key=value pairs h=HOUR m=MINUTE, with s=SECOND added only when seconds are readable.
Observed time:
h=11 m=59
